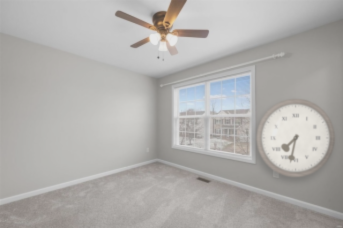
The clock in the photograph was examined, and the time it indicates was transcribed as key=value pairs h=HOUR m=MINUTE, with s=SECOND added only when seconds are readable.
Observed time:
h=7 m=32
